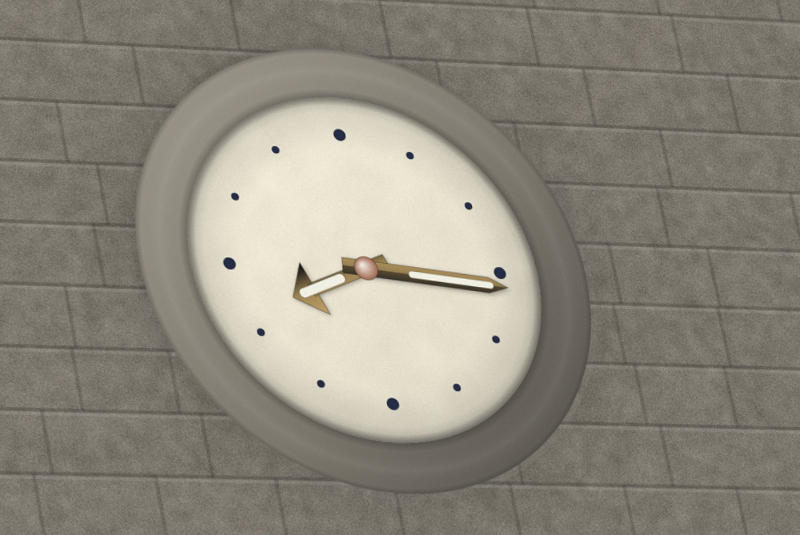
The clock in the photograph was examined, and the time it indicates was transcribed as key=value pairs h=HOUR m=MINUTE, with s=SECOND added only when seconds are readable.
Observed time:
h=8 m=16
